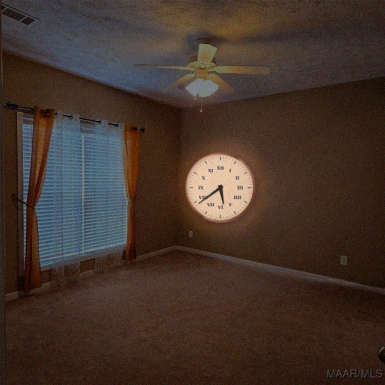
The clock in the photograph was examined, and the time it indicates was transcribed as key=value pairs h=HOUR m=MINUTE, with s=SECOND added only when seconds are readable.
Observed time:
h=5 m=39
